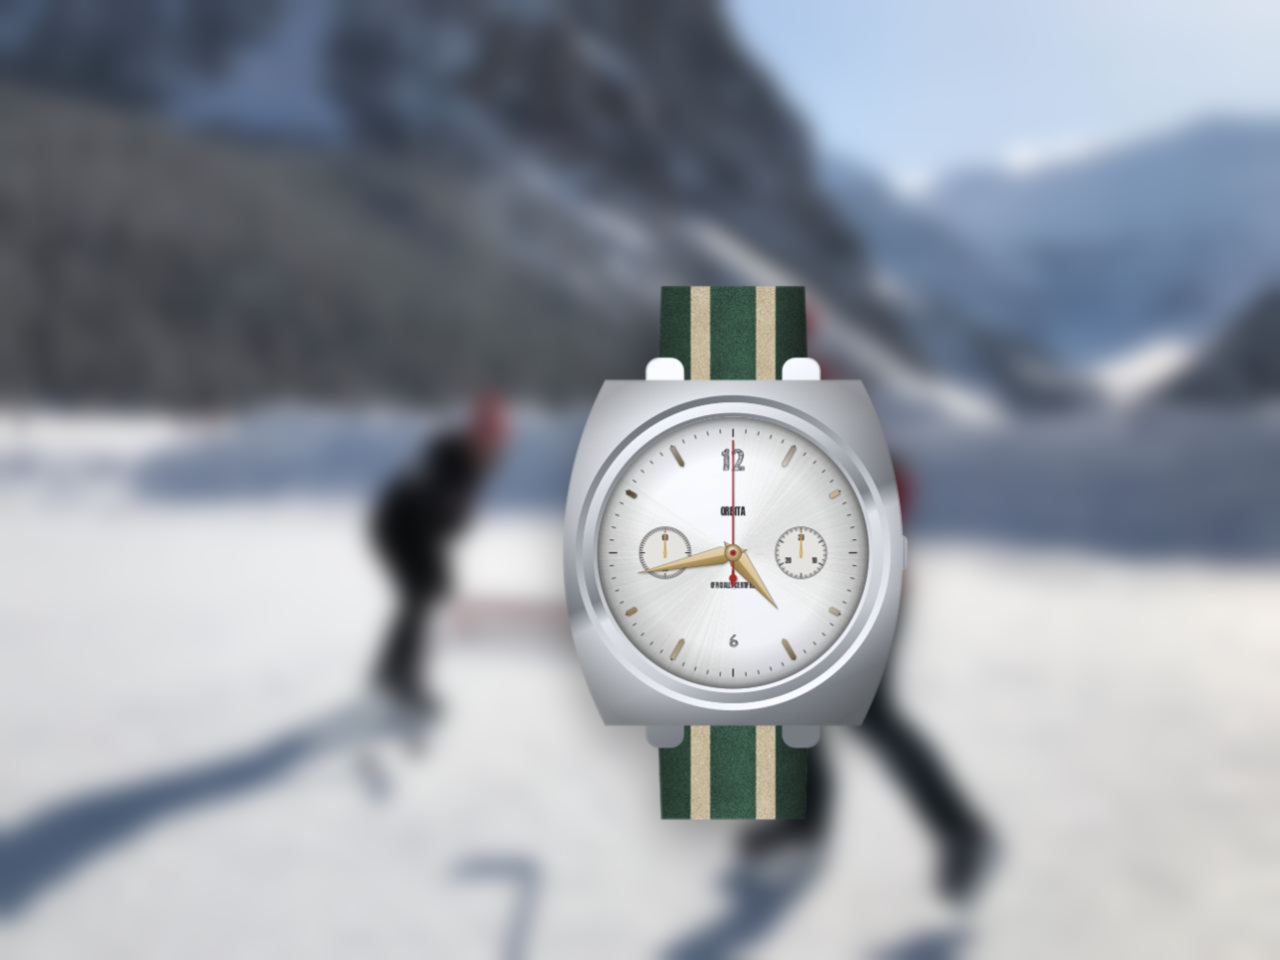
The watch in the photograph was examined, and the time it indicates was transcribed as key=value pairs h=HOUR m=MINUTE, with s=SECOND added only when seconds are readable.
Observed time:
h=4 m=43
